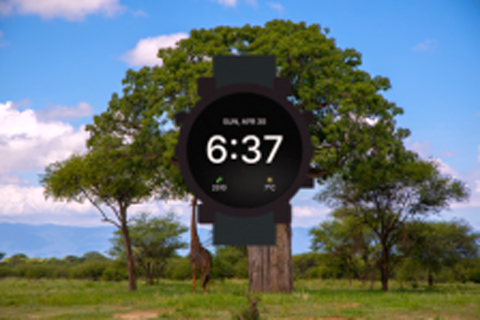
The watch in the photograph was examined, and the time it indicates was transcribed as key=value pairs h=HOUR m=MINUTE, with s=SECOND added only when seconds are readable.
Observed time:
h=6 m=37
